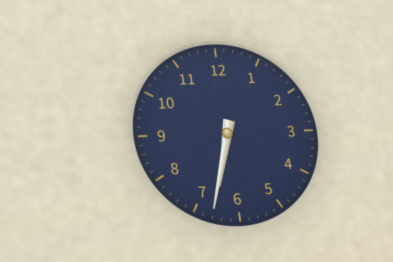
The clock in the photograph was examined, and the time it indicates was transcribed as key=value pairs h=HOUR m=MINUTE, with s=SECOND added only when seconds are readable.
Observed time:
h=6 m=33
